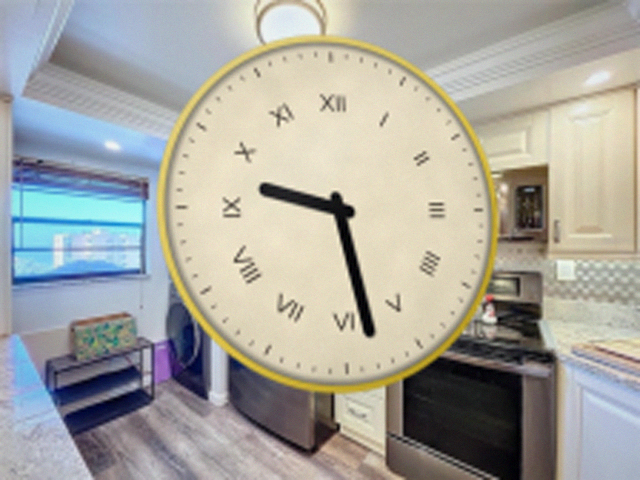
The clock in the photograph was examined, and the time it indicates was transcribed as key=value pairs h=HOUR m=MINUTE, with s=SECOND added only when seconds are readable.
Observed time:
h=9 m=28
